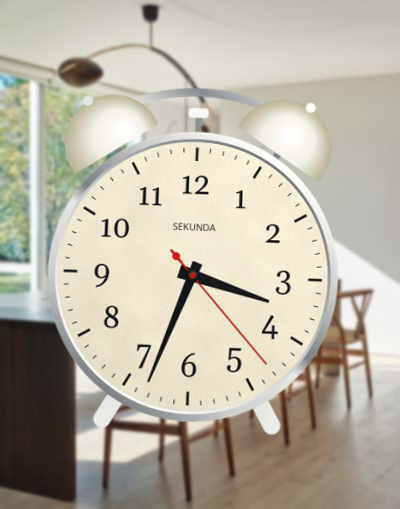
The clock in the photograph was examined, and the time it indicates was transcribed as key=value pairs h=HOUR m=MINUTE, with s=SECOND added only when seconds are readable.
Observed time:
h=3 m=33 s=23
